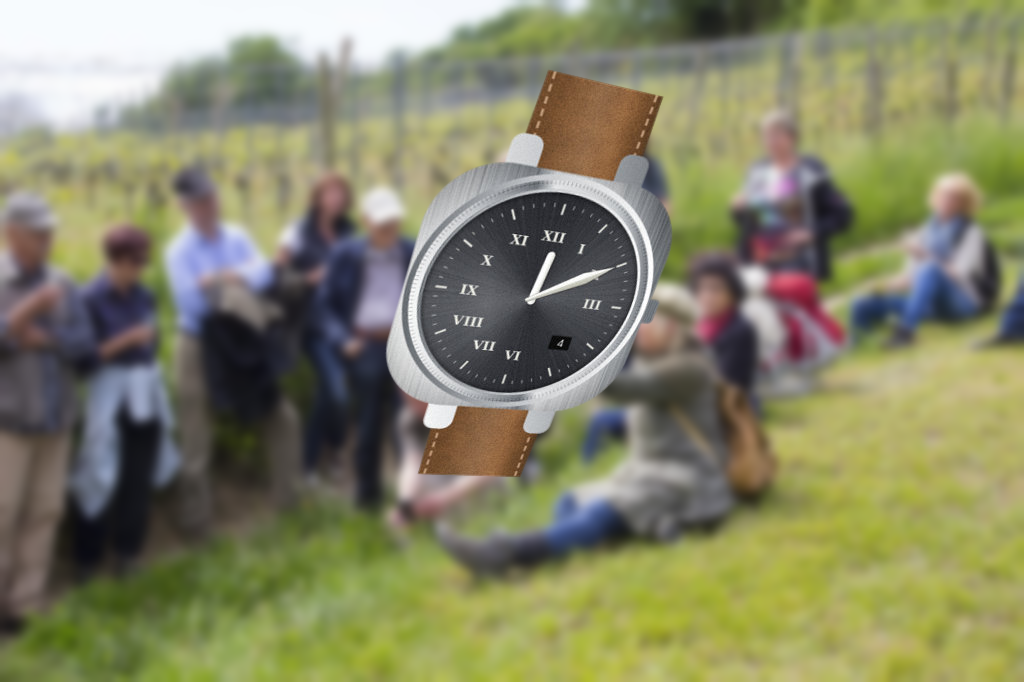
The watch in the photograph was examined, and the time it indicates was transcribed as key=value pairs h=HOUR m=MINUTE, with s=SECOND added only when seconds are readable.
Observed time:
h=12 m=10
